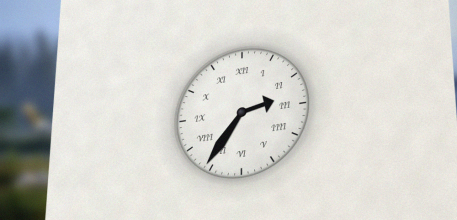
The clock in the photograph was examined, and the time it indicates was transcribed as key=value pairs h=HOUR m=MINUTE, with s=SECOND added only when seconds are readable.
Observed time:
h=2 m=36
